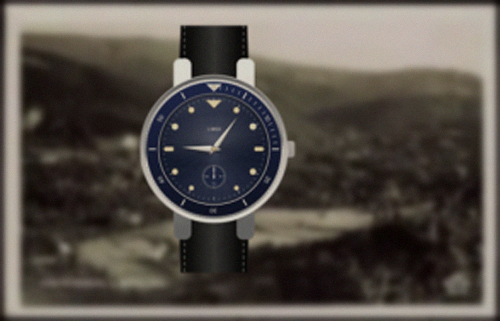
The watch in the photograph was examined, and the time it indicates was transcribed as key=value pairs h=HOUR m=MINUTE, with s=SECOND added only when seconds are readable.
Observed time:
h=9 m=6
